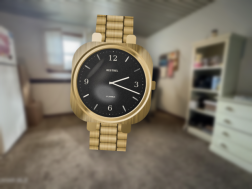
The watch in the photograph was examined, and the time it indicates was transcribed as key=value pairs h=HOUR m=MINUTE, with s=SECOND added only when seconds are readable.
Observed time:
h=2 m=18
